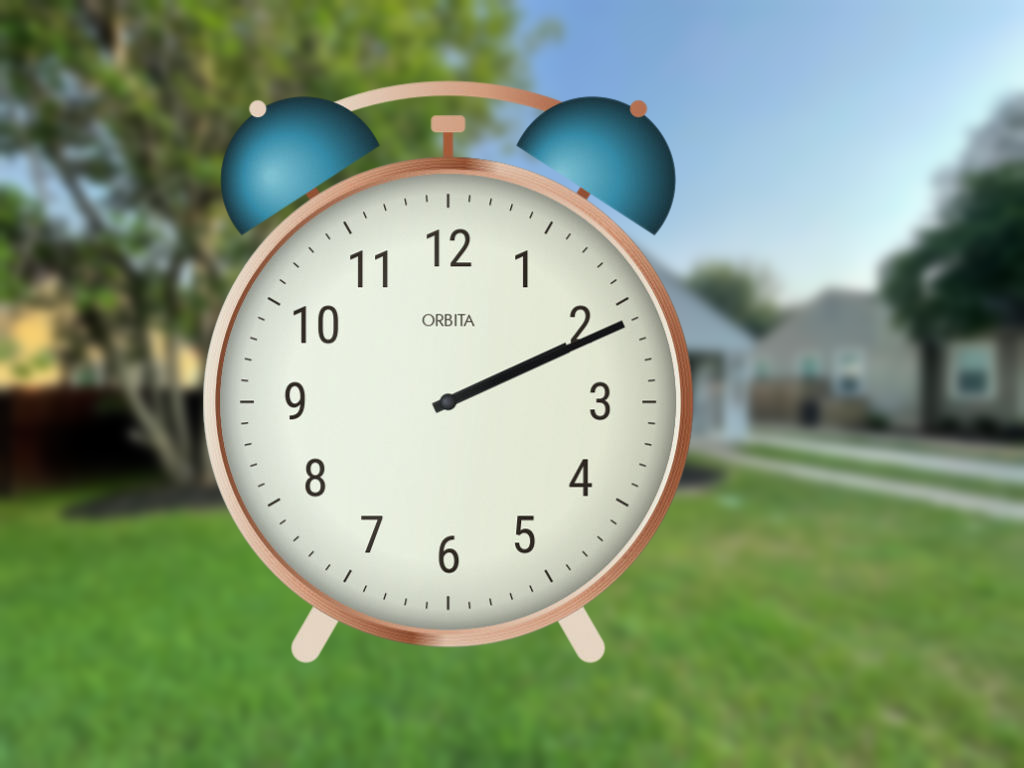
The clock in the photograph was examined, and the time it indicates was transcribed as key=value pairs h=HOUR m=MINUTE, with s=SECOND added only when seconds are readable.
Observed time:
h=2 m=11
